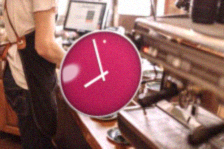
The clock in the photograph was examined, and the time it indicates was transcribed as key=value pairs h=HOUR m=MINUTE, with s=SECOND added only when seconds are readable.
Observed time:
h=7 m=57
